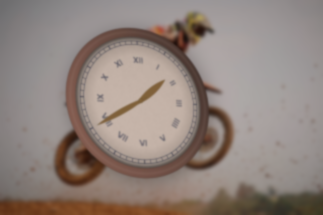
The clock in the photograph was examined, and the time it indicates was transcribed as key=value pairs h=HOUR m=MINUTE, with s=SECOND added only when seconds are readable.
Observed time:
h=1 m=40
